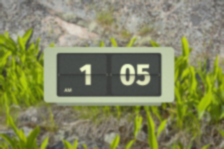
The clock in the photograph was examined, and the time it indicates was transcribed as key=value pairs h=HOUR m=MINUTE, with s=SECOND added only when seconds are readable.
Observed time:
h=1 m=5
